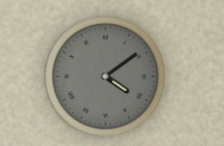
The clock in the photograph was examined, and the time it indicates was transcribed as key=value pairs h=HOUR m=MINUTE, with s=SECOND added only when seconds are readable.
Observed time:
h=4 m=9
